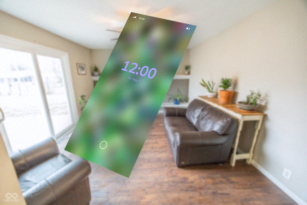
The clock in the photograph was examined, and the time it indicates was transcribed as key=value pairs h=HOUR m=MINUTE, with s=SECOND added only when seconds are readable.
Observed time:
h=12 m=0
